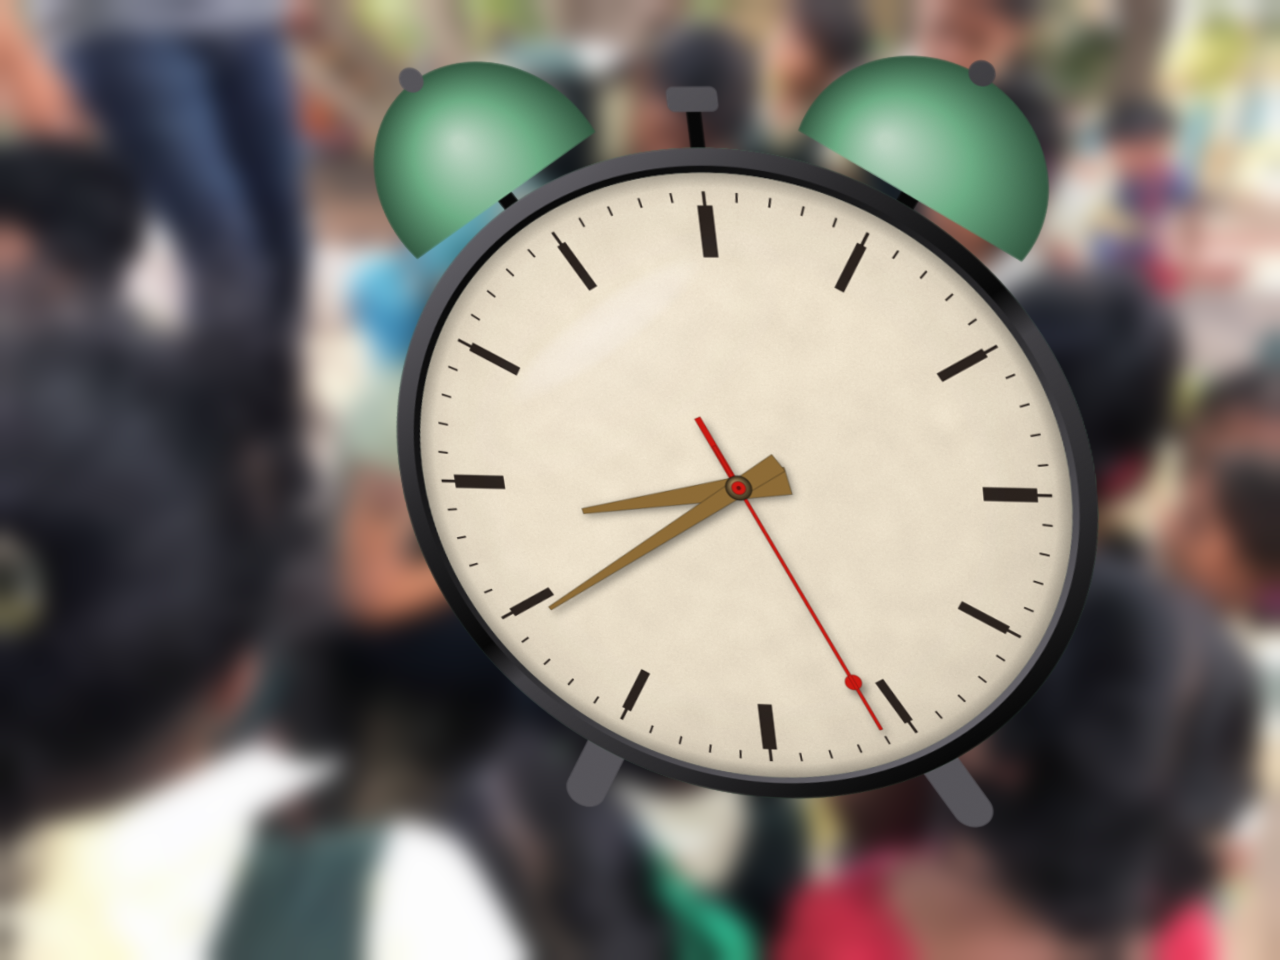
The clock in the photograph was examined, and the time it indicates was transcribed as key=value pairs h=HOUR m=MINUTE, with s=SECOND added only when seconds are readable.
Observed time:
h=8 m=39 s=26
